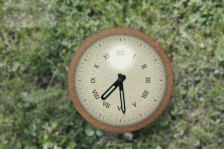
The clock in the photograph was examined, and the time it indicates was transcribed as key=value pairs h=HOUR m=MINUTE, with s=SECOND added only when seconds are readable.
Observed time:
h=7 m=29
